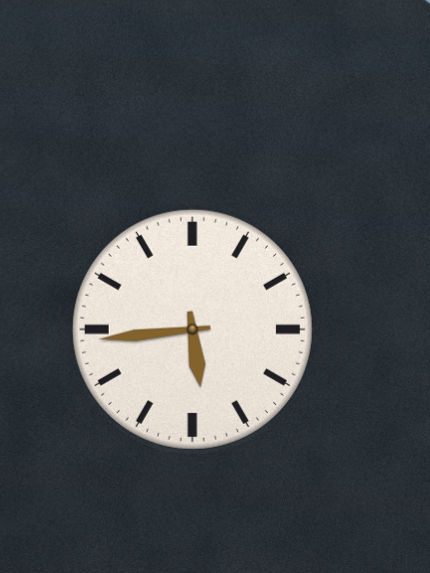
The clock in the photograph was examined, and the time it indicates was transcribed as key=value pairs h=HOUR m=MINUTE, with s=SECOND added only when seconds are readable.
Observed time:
h=5 m=44
